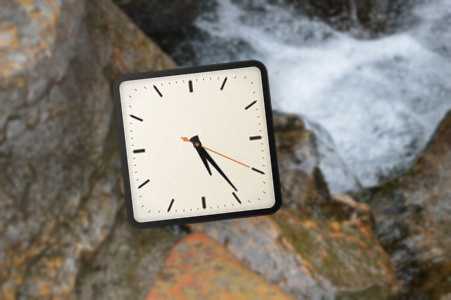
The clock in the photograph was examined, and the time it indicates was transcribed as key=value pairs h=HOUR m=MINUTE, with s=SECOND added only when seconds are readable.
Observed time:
h=5 m=24 s=20
